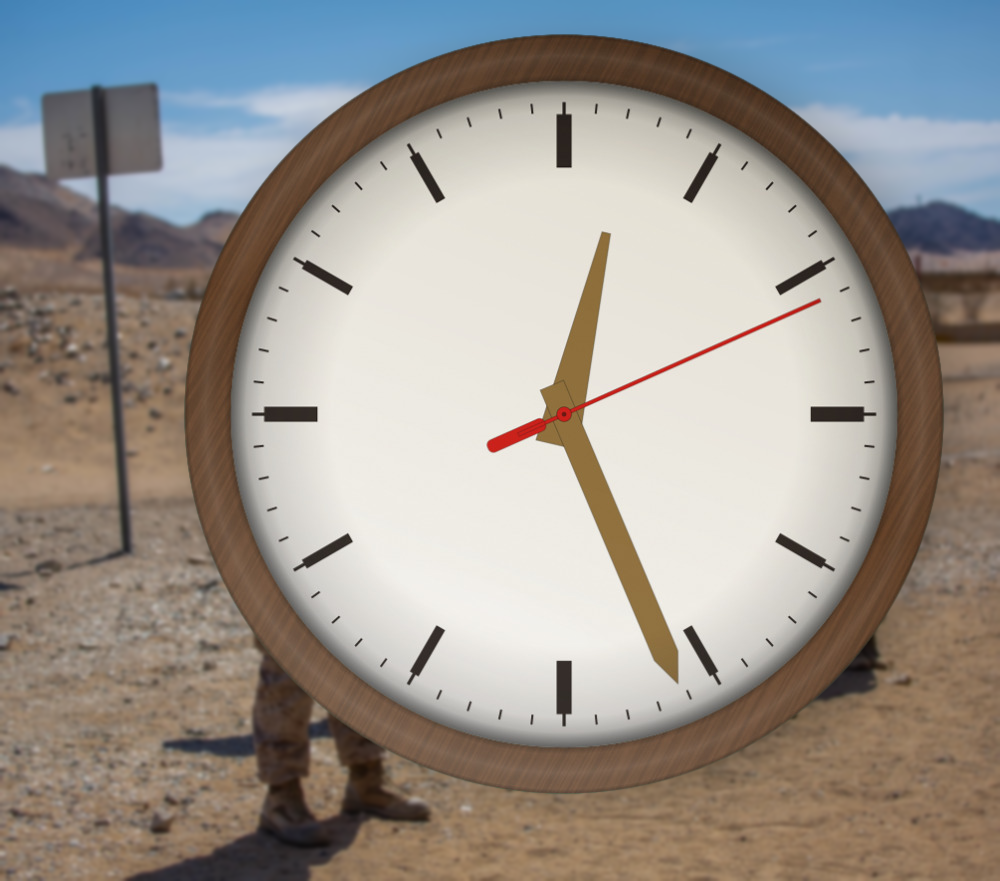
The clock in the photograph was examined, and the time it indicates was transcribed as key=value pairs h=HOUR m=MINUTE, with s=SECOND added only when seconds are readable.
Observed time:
h=12 m=26 s=11
